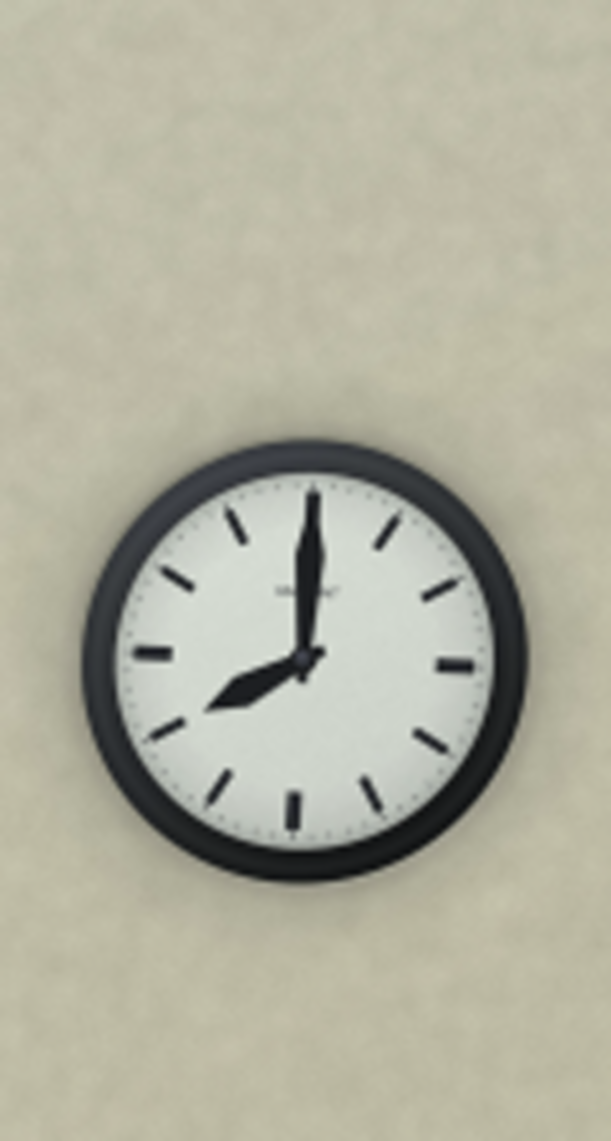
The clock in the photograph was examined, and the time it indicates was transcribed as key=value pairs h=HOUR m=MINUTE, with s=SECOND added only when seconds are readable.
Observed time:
h=8 m=0
